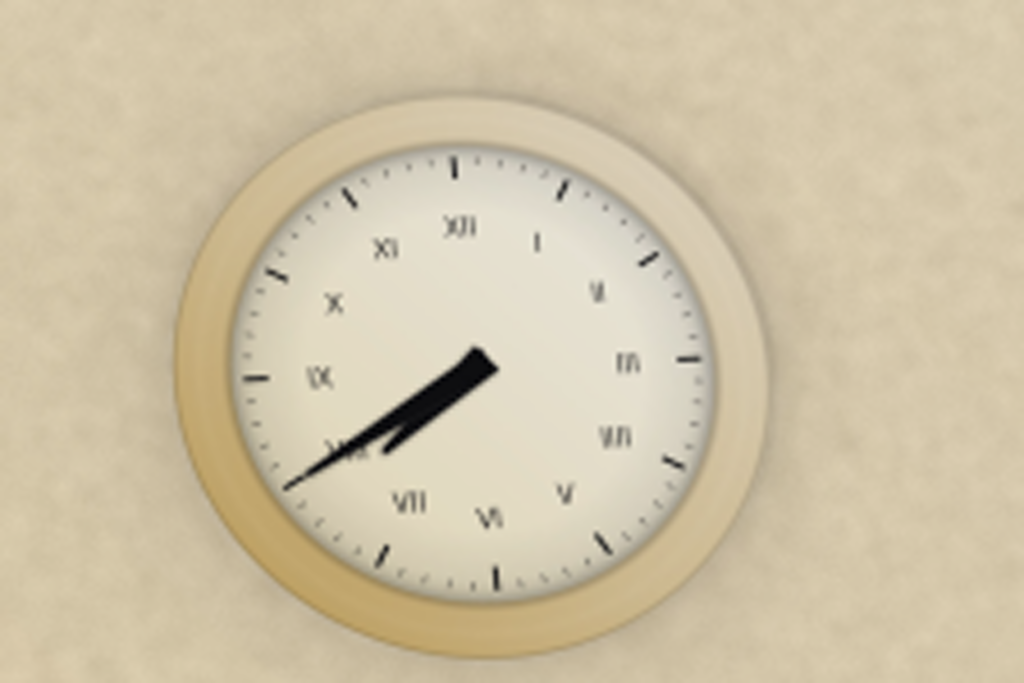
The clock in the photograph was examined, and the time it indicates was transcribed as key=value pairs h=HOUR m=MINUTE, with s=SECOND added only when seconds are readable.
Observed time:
h=7 m=40
